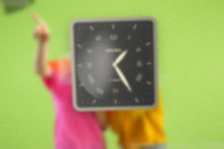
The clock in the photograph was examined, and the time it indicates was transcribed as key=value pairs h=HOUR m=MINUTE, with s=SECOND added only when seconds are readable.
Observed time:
h=1 m=25
